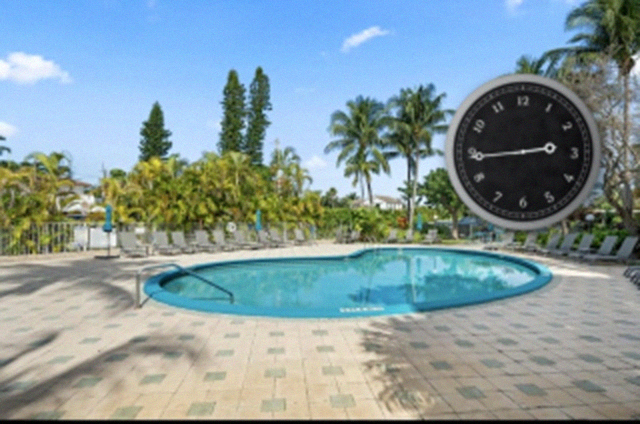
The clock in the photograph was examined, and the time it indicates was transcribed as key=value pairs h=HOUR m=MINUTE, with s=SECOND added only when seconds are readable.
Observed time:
h=2 m=44
